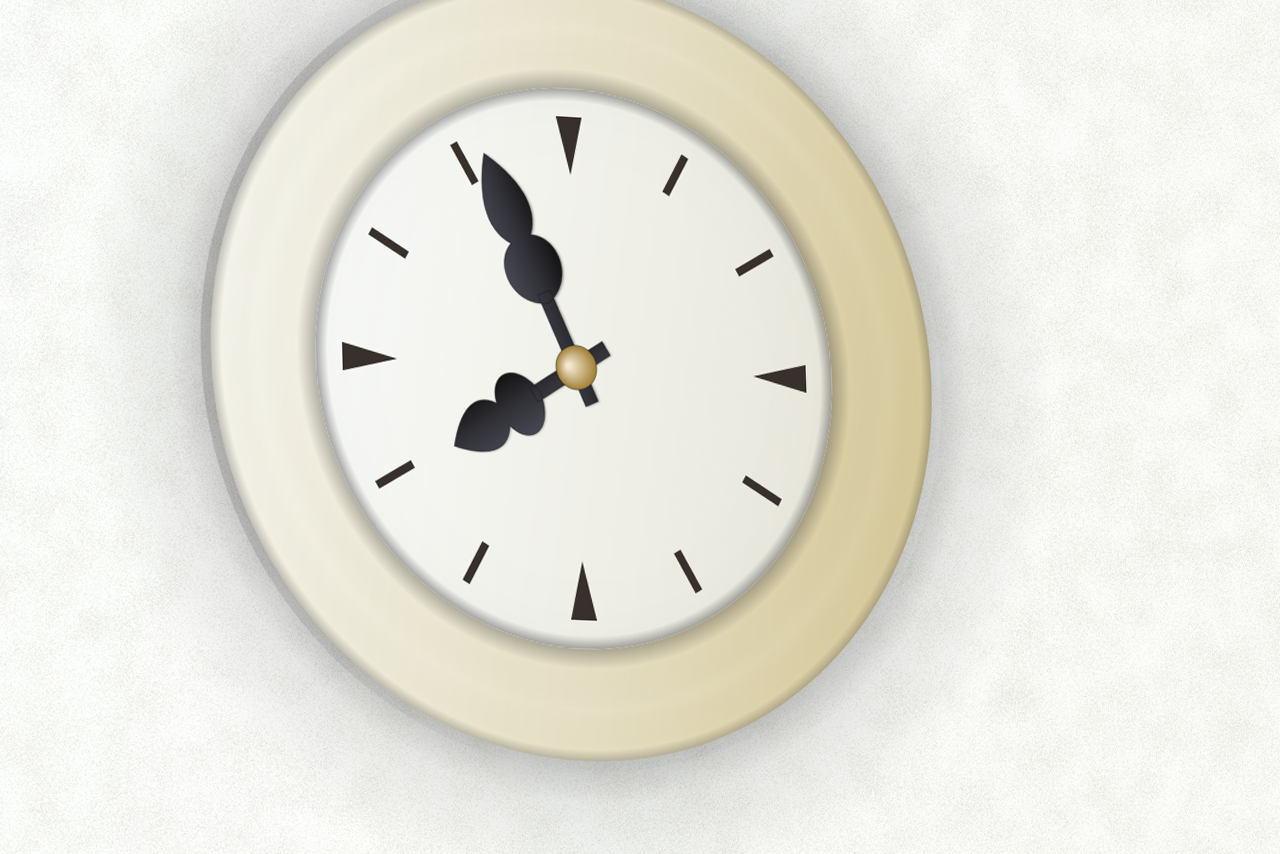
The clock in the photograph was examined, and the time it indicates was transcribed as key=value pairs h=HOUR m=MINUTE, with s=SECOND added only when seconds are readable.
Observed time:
h=7 m=56
